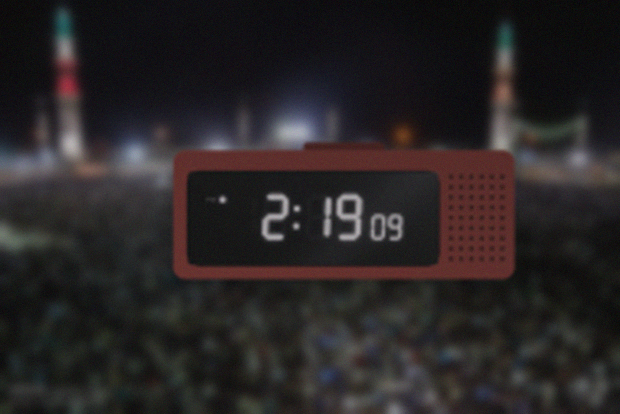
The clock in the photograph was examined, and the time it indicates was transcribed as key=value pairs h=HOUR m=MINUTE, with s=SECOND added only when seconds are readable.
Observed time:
h=2 m=19 s=9
